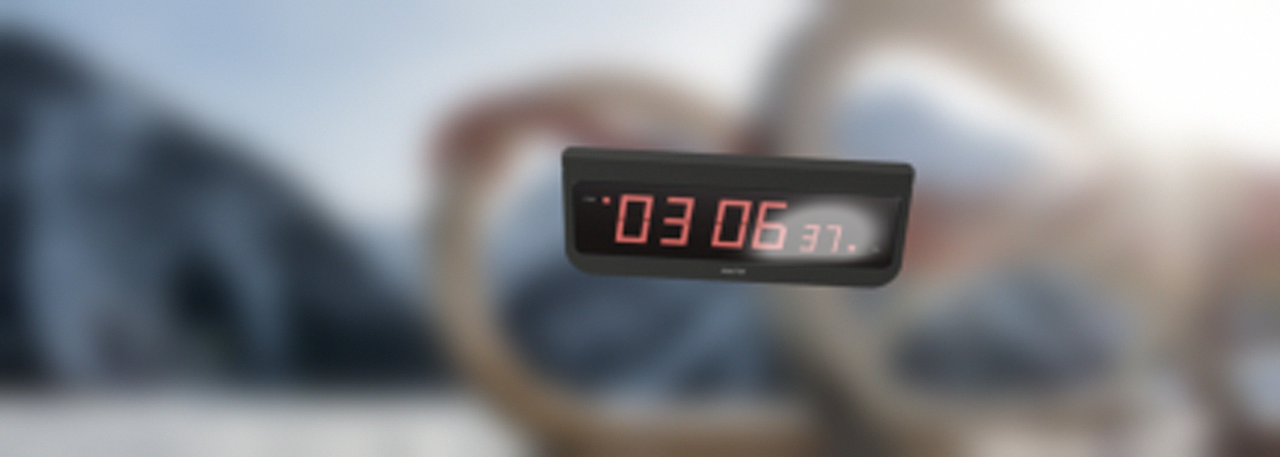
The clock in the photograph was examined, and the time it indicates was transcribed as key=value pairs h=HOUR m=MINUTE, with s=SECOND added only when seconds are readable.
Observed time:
h=3 m=6 s=37
